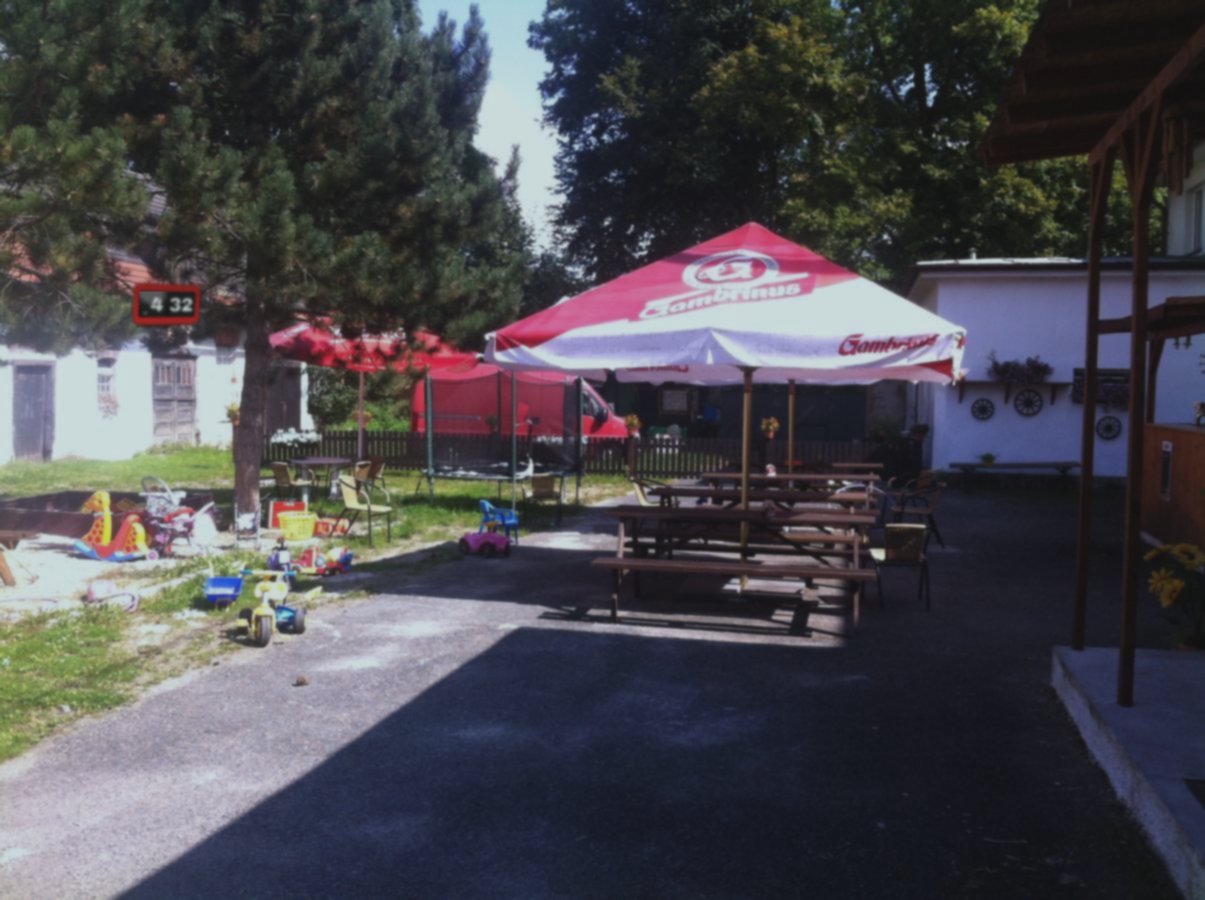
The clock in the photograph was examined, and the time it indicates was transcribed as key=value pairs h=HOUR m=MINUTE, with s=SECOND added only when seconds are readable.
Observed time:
h=4 m=32
